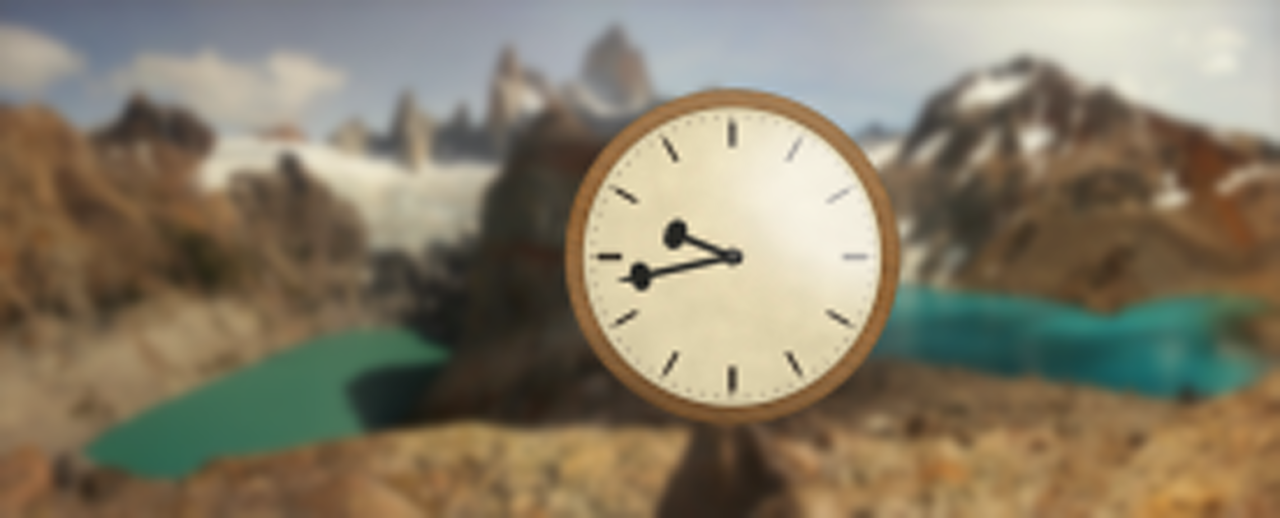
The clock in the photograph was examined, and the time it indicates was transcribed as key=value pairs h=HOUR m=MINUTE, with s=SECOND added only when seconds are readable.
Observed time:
h=9 m=43
